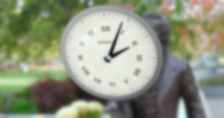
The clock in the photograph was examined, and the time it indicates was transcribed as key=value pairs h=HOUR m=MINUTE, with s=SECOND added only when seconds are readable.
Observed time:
h=2 m=4
